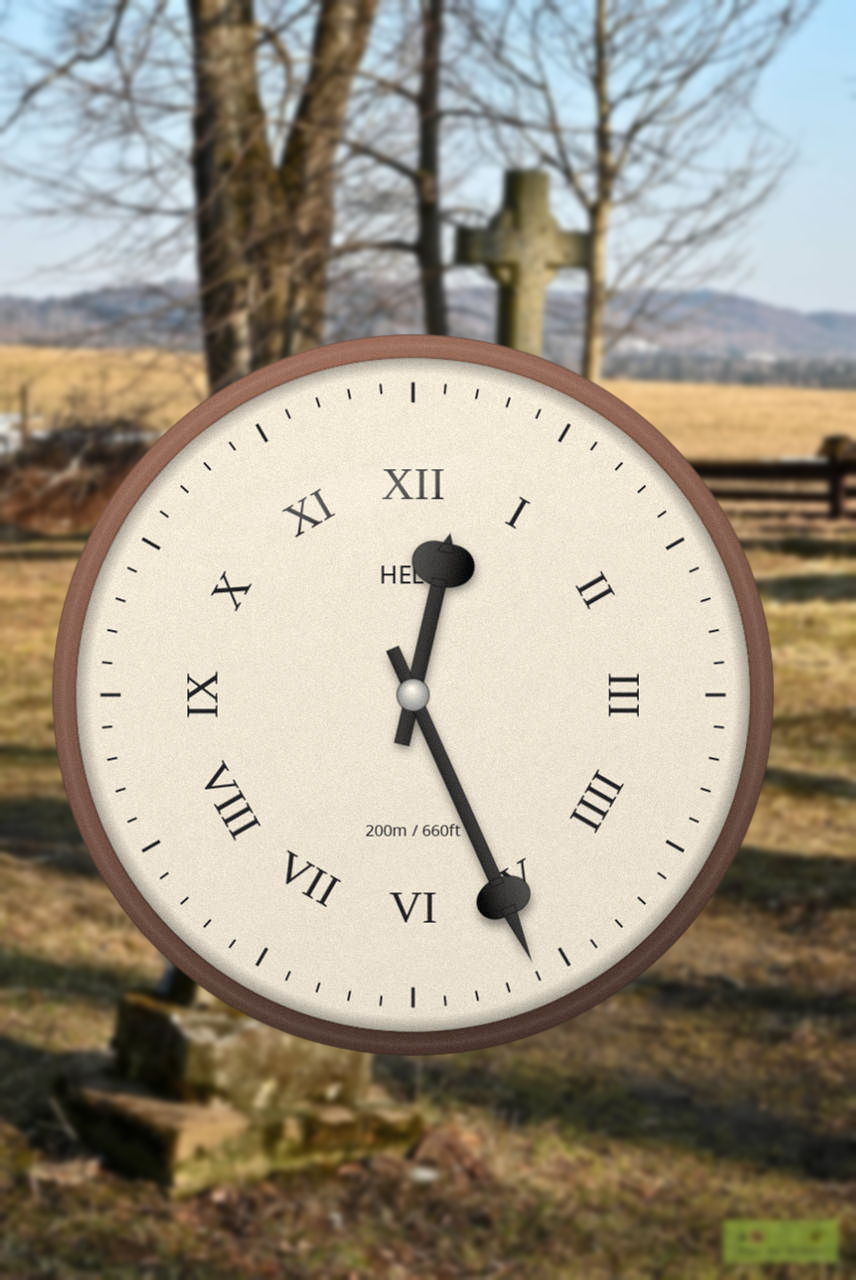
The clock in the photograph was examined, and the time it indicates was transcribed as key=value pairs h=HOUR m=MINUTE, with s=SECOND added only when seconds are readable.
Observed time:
h=12 m=26
